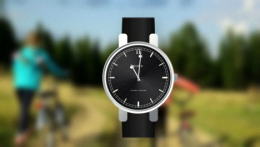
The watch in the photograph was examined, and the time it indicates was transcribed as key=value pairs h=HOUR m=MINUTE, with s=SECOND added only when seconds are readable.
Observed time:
h=11 m=1
